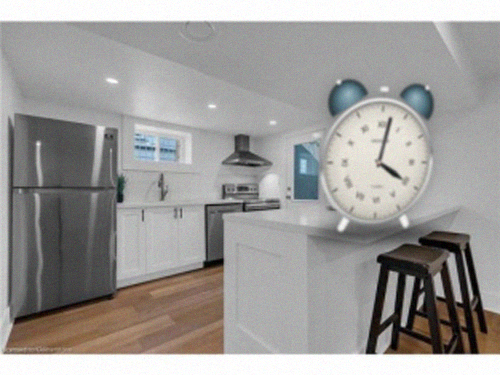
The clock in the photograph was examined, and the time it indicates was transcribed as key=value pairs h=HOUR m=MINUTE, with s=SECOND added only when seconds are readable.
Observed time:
h=4 m=2
